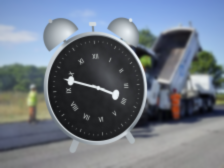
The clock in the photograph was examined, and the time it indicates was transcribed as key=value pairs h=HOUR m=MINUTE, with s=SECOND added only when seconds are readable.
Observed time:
h=3 m=48
